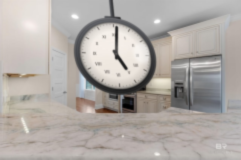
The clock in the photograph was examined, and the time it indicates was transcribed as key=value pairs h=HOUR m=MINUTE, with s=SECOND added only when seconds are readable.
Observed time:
h=5 m=1
